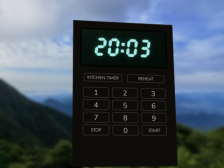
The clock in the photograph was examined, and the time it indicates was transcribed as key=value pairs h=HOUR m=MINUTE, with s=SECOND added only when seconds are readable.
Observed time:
h=20 m=3
